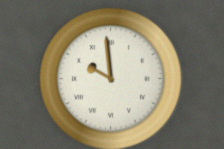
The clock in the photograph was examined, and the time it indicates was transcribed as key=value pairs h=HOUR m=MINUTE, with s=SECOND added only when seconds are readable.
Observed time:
h=9 m=59
